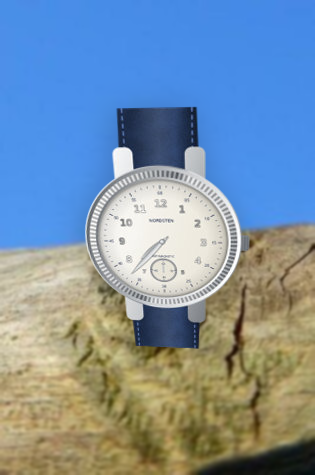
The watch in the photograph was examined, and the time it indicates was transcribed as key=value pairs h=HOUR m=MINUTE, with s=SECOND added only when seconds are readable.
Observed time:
h=7 m=37
